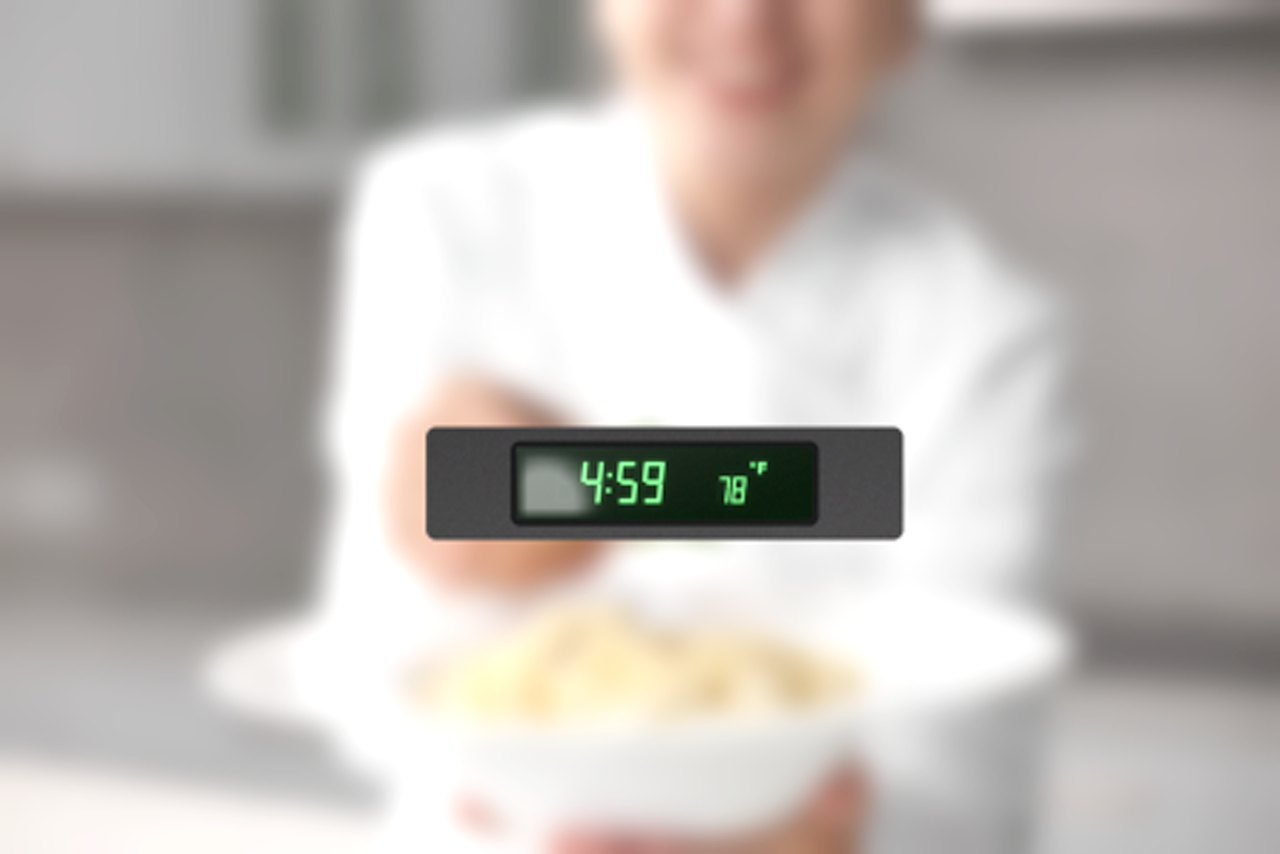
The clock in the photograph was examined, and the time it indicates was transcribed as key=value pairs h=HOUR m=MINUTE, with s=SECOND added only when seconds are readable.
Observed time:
h=4 m=59
